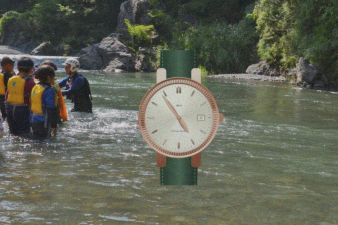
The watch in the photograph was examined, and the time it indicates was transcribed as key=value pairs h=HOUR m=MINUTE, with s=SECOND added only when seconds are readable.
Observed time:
h=4 m=54
